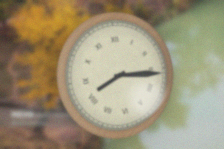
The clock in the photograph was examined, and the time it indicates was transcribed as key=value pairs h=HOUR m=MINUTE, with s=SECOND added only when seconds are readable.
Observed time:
h=8 m=16
